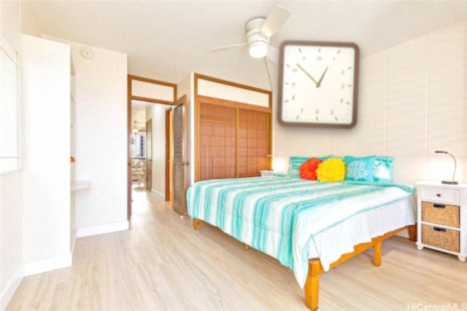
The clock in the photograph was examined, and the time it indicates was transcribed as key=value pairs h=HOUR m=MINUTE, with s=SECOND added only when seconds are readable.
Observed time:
h=12 m=52
